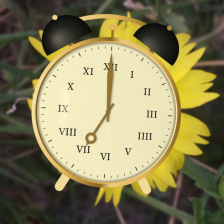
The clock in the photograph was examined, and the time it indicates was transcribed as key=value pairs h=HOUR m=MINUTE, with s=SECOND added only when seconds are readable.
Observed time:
h=7 m=0
